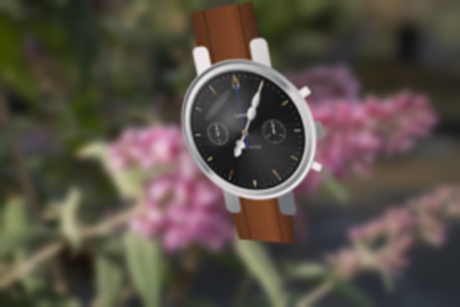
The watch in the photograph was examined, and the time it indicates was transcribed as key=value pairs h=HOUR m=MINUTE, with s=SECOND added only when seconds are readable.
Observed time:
h=7 m=5
